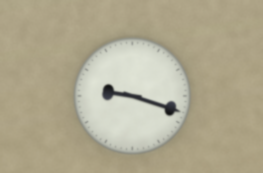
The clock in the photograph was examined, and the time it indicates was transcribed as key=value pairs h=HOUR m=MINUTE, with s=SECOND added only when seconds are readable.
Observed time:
h=9 m=18
